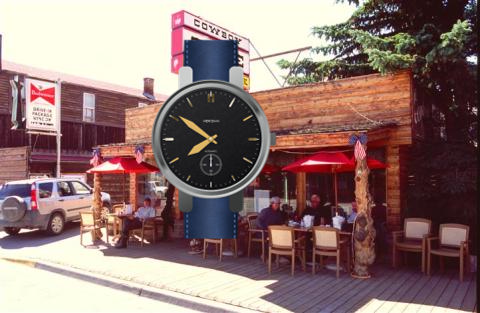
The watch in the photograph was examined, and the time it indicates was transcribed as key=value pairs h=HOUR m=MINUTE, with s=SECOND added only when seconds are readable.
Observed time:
h=7 m=51
